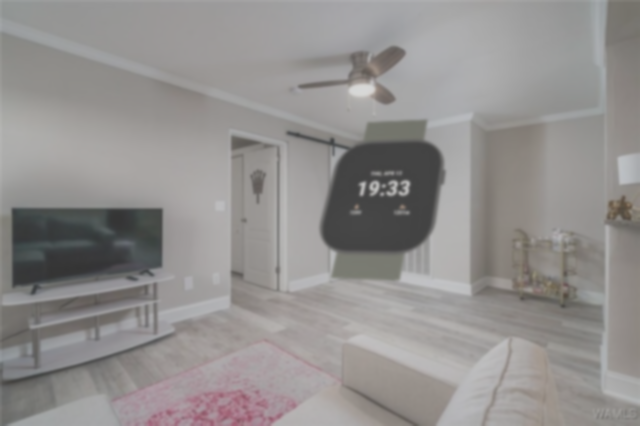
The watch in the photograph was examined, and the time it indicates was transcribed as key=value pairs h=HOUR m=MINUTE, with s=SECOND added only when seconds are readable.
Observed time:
h=19 m=33
